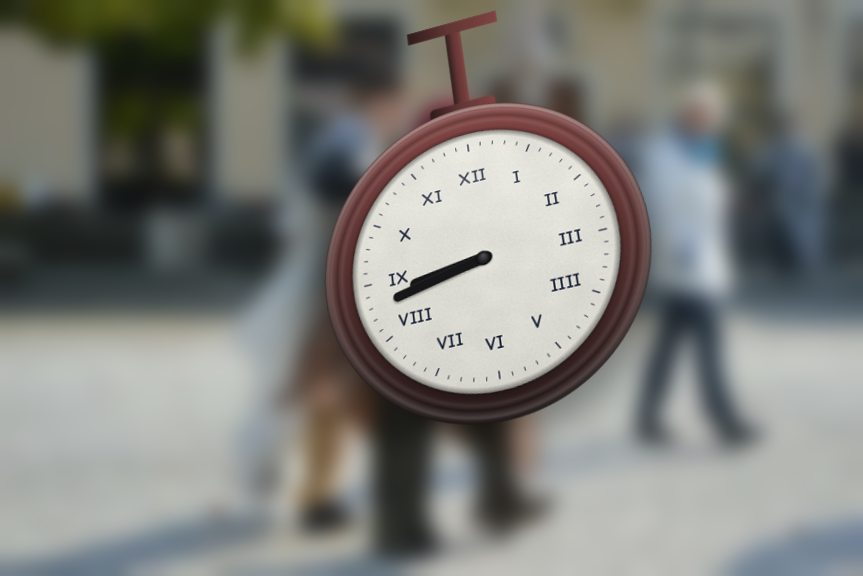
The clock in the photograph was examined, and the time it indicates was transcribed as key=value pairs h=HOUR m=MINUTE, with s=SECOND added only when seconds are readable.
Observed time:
h=8 m=43
